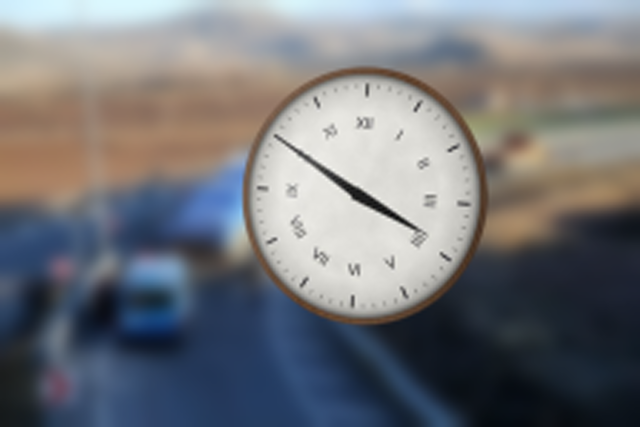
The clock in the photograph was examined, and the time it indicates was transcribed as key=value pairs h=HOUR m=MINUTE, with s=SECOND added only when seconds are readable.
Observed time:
h=3 m=50
